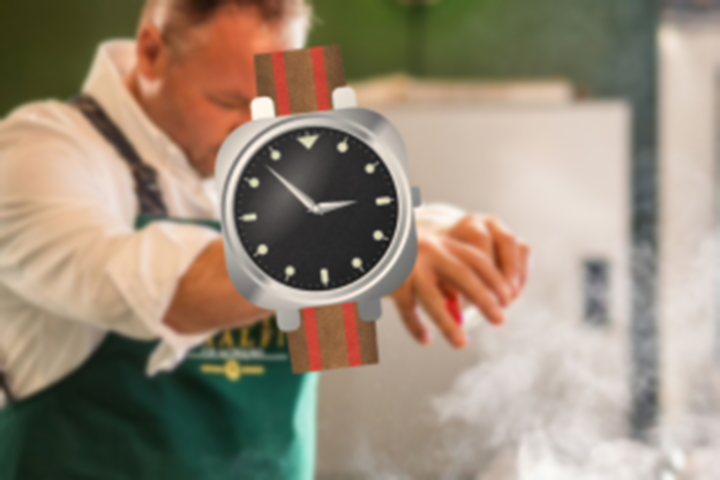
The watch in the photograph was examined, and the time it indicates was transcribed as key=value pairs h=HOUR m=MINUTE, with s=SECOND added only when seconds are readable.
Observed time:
h=2 m=53
